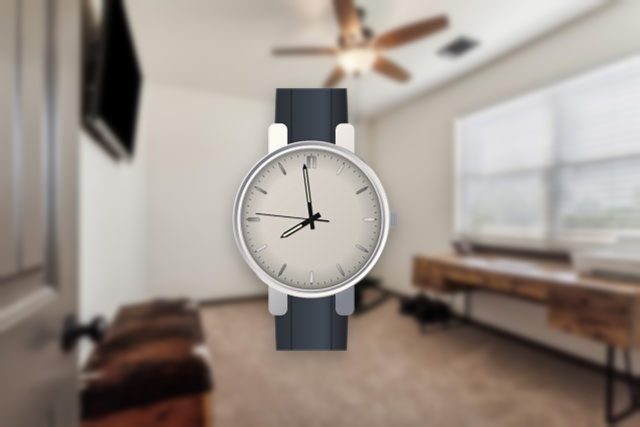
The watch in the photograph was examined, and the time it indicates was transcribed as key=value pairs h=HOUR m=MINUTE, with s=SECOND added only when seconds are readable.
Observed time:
h=7 m=58 s=46
